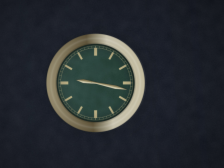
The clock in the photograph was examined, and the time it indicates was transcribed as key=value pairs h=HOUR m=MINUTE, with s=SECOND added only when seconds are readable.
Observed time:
h=9 m=17
